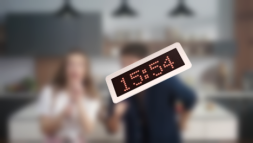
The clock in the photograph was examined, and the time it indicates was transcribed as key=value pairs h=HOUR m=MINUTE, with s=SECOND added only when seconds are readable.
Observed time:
h=15 m=54
